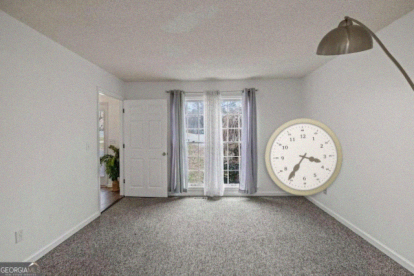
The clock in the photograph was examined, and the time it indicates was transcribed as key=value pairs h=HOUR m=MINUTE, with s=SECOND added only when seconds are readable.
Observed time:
h=3 m=36
